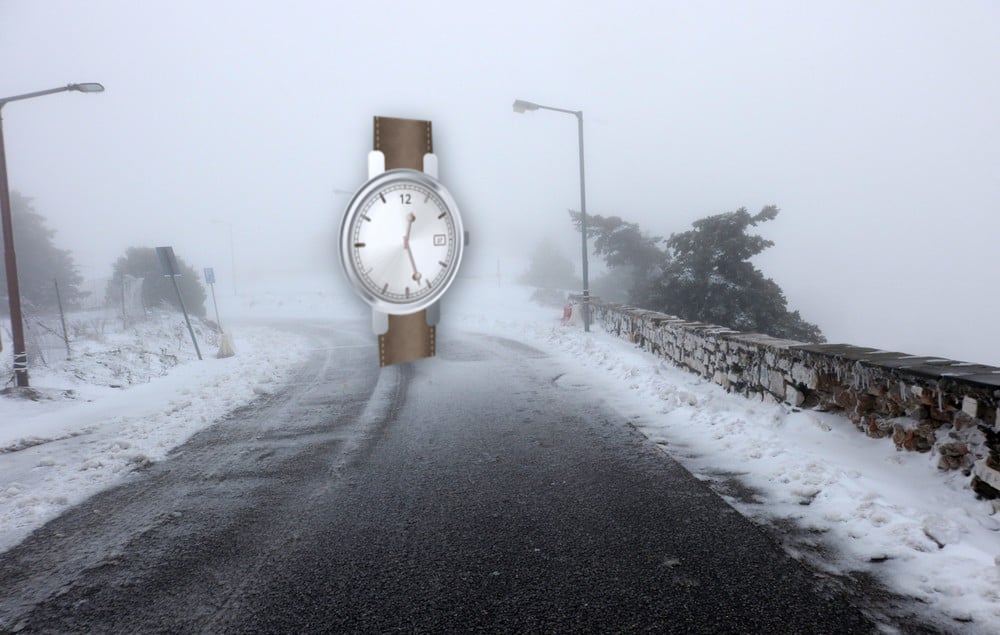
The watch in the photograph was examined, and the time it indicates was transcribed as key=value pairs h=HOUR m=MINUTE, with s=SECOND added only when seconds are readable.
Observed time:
h=12 m=27
